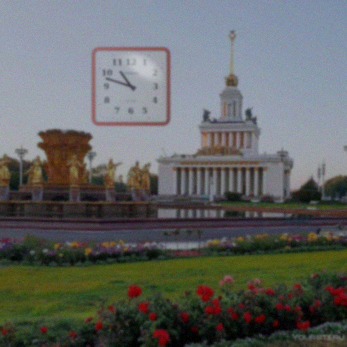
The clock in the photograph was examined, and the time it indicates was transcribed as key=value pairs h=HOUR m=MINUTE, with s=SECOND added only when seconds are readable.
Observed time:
h=10 m=48
